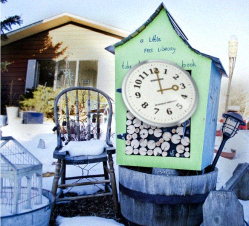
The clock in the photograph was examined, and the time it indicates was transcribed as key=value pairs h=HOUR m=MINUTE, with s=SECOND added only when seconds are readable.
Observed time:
h=3 m=1
